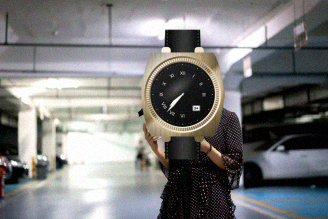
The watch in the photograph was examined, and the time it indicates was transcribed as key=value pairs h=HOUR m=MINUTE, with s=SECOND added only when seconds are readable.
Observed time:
h=7 m=37
